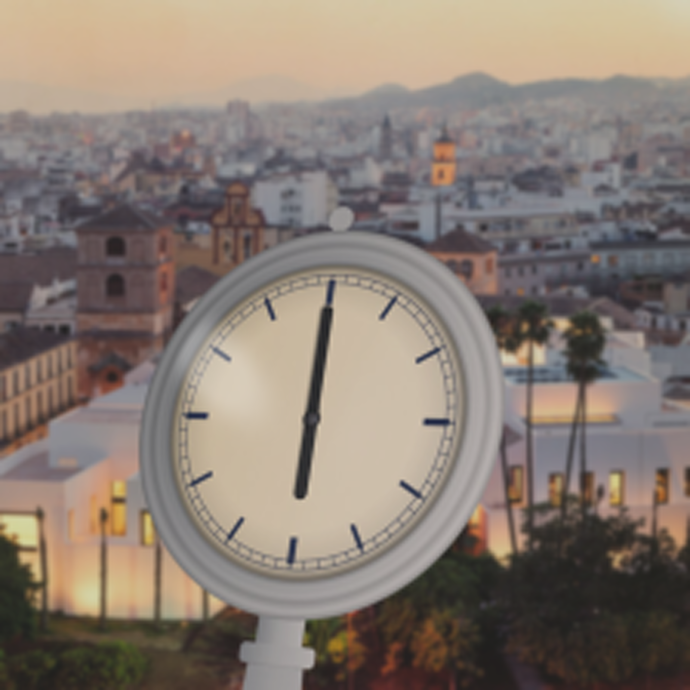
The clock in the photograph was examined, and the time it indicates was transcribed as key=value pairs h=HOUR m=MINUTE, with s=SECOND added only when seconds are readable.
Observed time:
h=6 m=0
